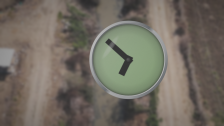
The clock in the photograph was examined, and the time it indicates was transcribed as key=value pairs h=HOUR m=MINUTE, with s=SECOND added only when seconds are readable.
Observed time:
h=6 m=52
